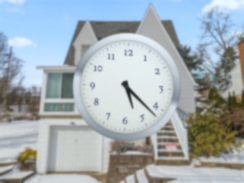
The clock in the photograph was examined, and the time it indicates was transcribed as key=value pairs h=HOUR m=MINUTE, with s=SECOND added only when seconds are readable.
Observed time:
h=5 m=22
